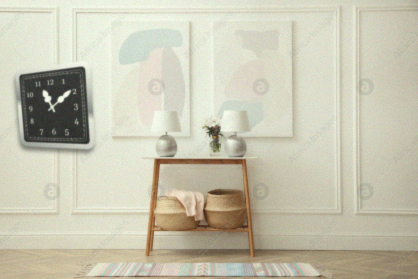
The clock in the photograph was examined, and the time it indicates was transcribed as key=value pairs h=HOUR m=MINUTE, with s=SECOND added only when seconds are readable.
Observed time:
h=11 m=9
